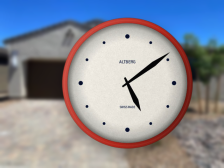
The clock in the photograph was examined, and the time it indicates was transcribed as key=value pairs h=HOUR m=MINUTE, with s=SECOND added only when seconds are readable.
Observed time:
h=5 m=9
